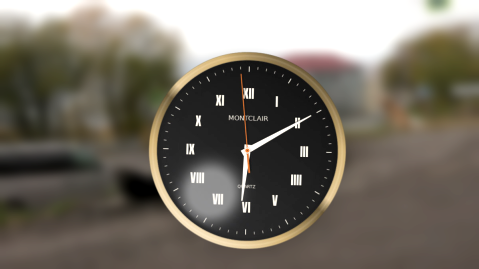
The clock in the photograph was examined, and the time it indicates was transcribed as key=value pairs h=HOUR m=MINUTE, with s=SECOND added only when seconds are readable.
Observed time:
h=6 m=9 s=59
